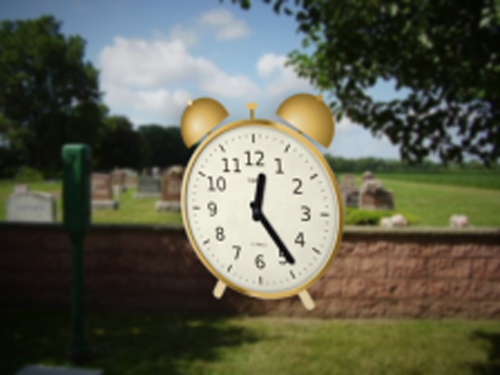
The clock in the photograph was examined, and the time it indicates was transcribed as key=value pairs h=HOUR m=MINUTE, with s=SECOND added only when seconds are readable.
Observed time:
h=12 m=24
